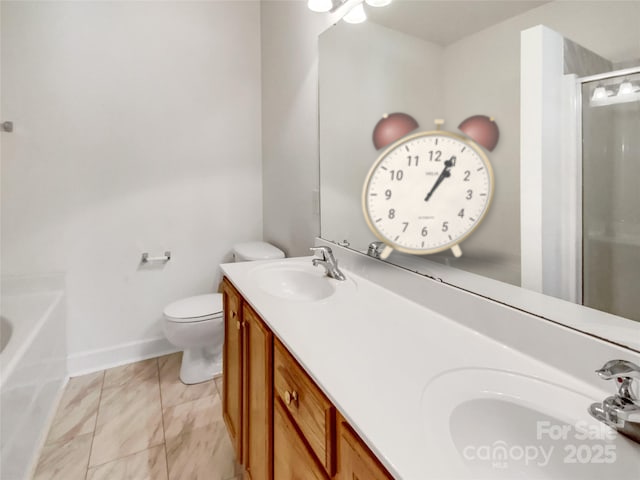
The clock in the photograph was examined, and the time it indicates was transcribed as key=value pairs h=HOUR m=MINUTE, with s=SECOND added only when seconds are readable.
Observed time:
h=1 m=4
